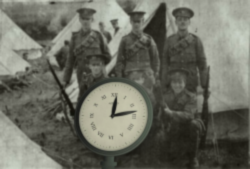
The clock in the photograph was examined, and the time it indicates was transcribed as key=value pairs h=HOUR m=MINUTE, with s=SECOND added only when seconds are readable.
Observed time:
h=12 m=13
